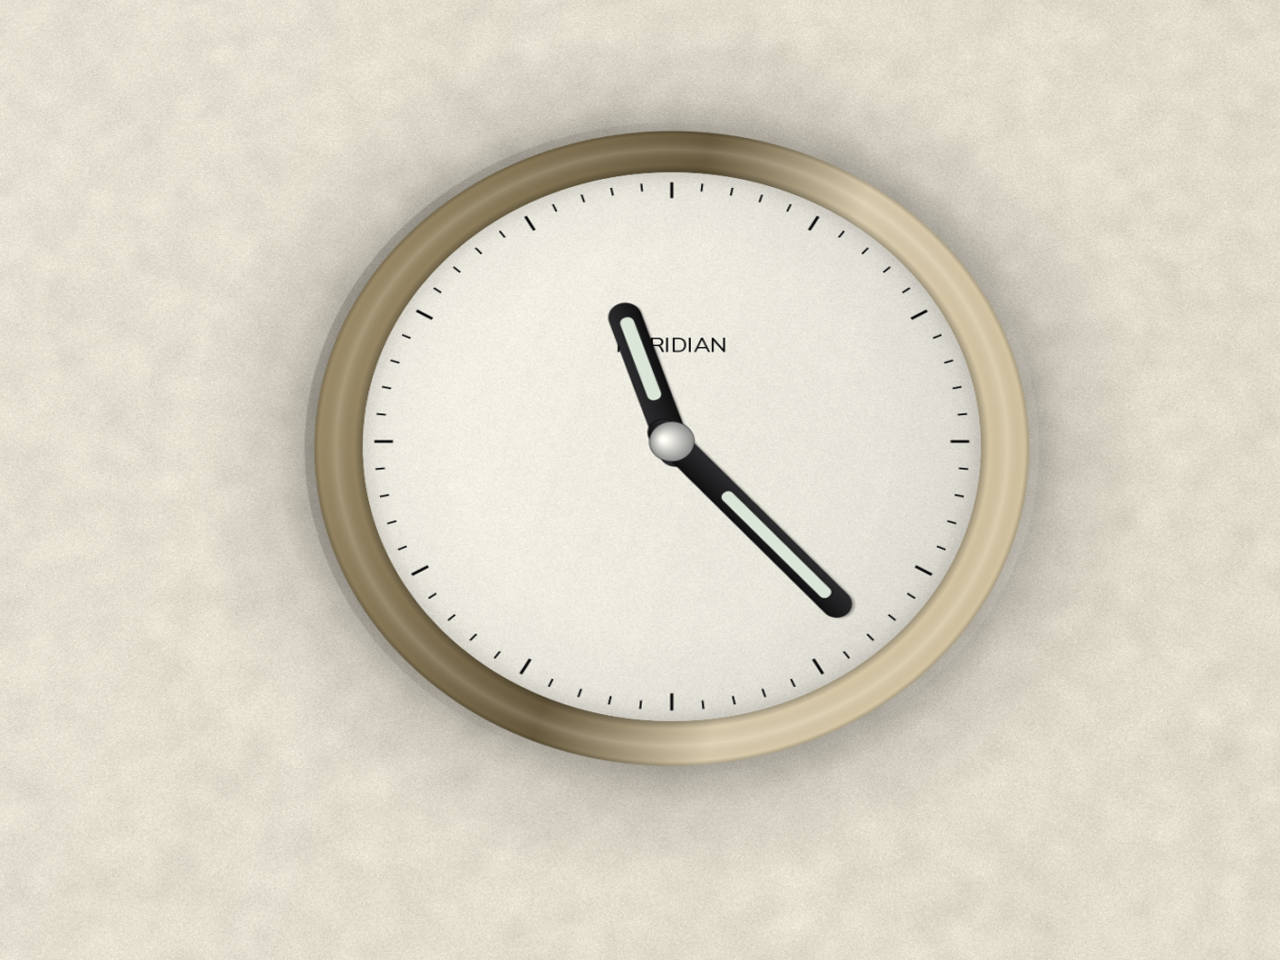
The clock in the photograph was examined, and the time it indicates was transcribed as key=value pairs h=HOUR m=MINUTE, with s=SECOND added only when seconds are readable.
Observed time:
h=11 m=23
